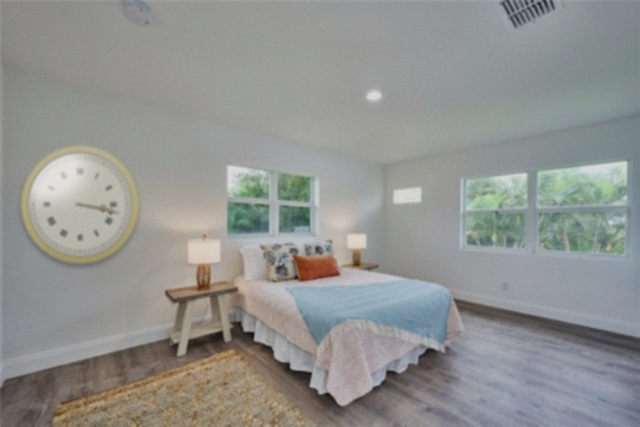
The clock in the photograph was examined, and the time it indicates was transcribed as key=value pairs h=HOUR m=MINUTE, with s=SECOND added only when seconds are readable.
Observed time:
h=3 m=17
